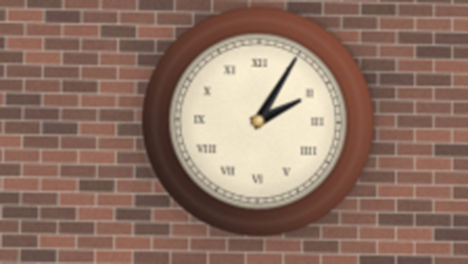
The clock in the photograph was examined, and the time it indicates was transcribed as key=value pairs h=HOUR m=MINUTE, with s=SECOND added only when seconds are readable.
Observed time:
h=2 m=5
